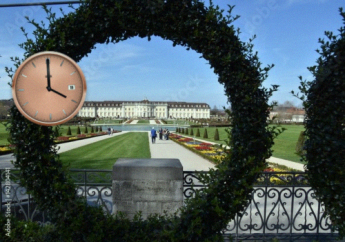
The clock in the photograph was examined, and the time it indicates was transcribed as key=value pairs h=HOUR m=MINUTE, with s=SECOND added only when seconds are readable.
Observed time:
h=4 m=0
